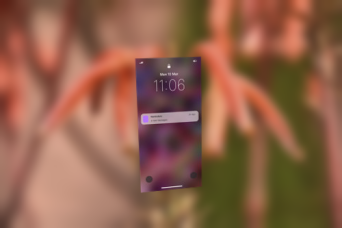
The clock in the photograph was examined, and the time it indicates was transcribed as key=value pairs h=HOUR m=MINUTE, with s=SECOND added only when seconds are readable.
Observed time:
h=11 m=6
